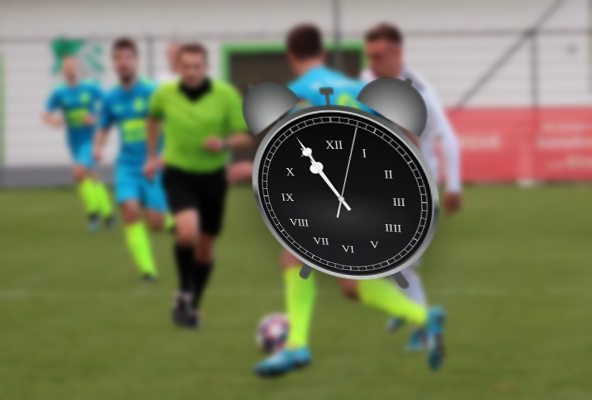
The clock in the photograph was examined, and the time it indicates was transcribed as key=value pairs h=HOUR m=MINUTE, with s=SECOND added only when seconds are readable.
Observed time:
h=10 m=55 s=3
